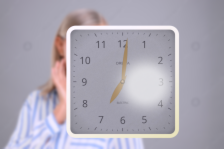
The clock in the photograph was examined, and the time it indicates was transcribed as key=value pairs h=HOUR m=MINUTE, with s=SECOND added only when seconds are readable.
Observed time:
h=7 m=1
